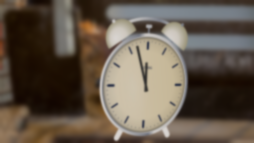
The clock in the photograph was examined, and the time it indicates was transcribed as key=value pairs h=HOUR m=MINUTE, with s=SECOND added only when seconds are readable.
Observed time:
h=11 m=57
